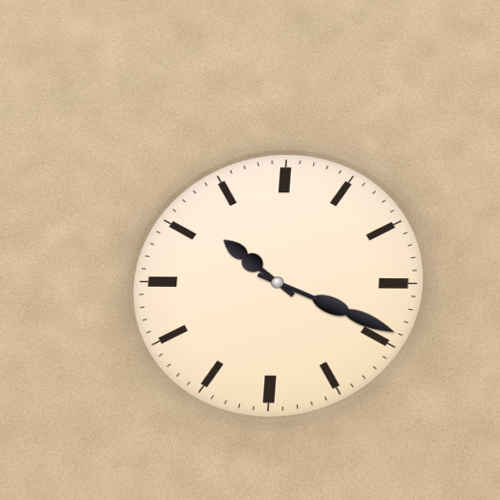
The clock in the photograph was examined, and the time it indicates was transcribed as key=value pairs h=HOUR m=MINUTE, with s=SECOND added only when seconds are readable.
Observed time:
h=10 m=19
